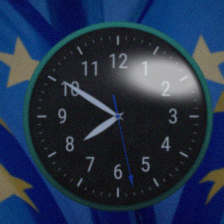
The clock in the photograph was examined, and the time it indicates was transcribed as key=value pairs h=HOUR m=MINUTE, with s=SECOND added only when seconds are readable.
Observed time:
h=7 m=50 s=28
